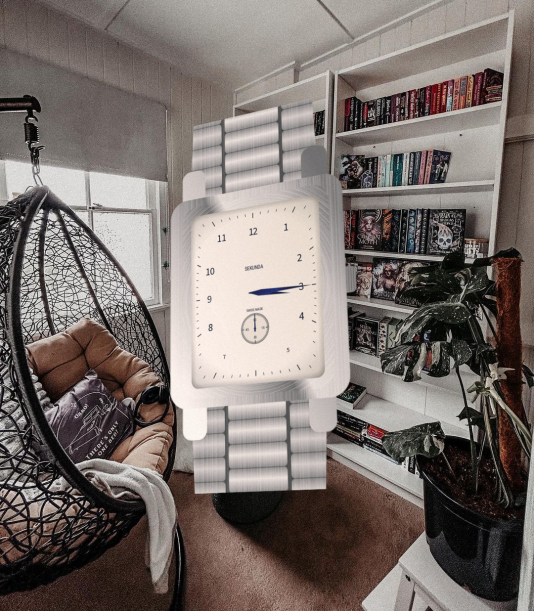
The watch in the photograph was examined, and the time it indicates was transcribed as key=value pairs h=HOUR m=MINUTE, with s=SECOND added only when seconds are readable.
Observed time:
h=3 m=15
